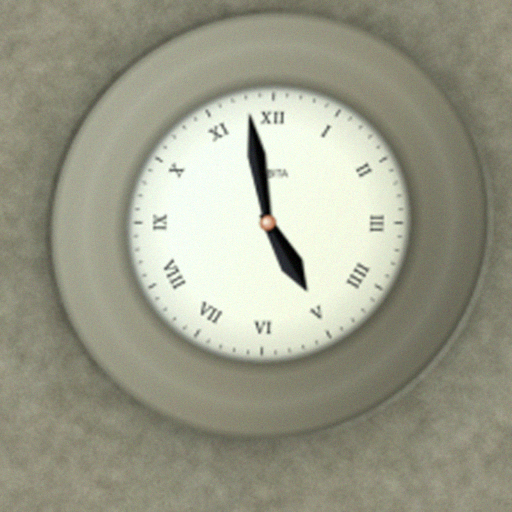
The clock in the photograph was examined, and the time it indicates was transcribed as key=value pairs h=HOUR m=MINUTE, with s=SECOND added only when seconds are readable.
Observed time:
h=4 m=58
